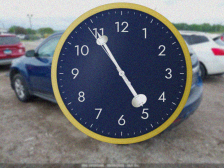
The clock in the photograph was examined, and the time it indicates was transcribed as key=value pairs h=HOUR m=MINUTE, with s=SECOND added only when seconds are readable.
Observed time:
h=4 m=54 s=54
